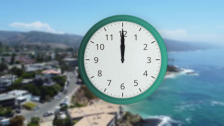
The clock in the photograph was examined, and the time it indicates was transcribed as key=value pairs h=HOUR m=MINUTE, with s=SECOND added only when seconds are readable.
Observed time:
h=12 m=0
